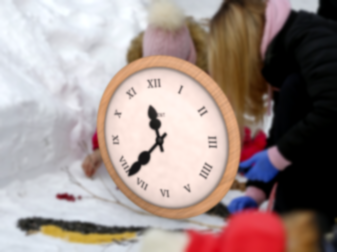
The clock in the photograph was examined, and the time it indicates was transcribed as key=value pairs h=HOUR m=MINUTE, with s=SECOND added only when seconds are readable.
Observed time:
h=11 m=38
